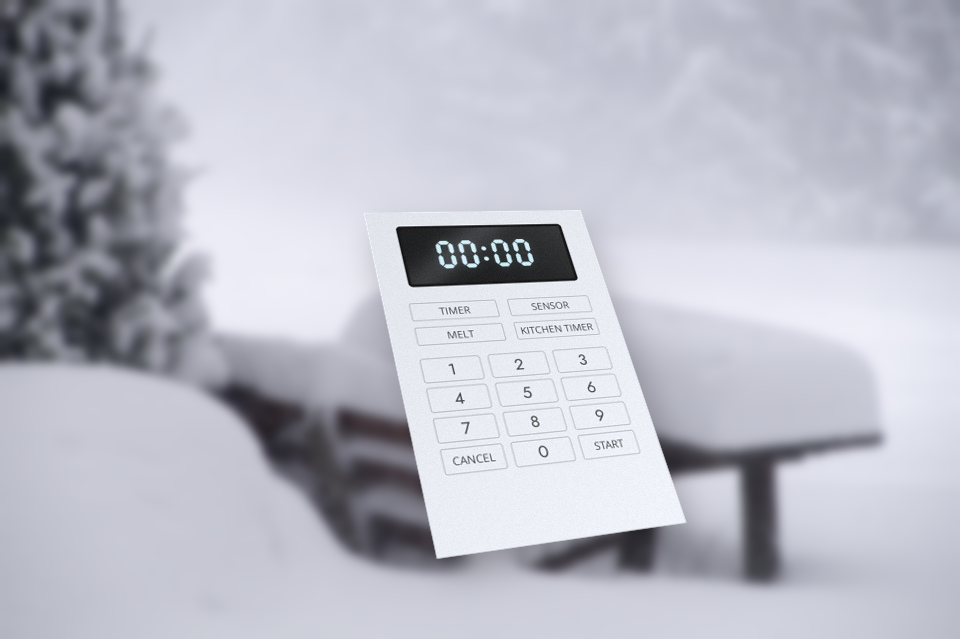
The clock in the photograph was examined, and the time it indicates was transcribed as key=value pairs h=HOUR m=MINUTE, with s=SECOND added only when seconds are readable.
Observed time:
h=0 m=0
